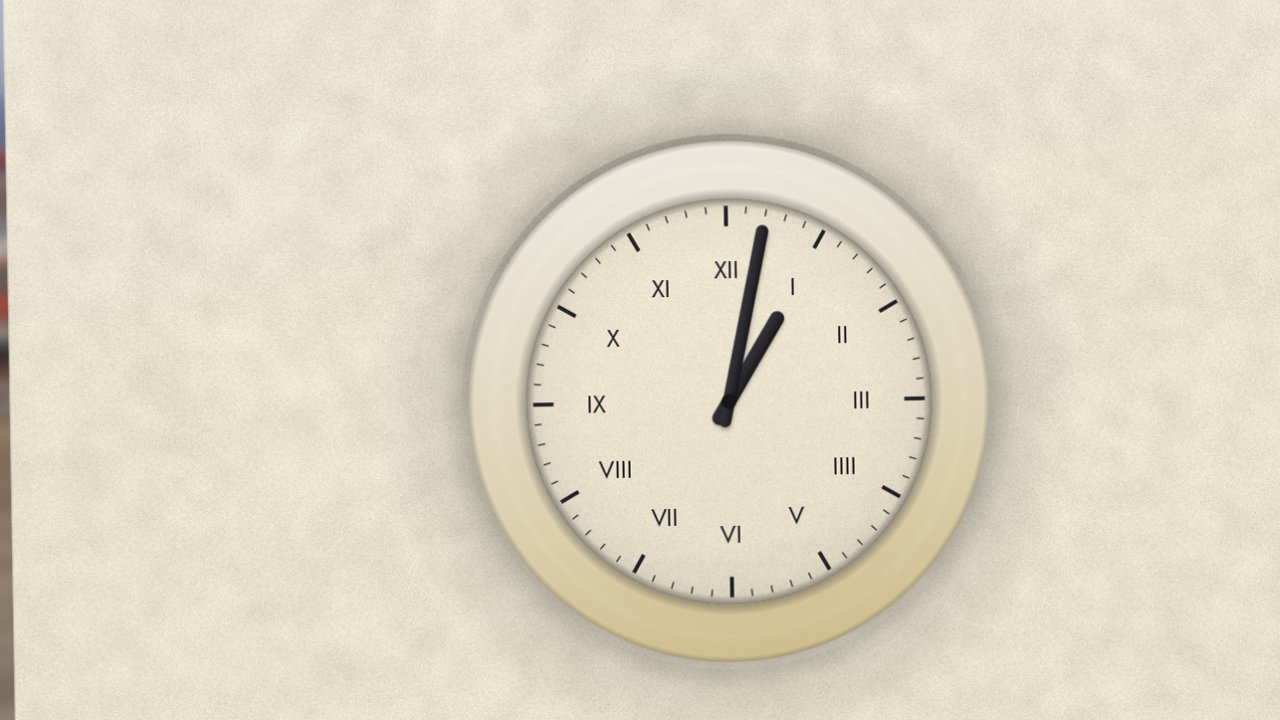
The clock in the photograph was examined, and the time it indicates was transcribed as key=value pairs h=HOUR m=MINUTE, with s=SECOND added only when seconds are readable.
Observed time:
h=1 m=2
